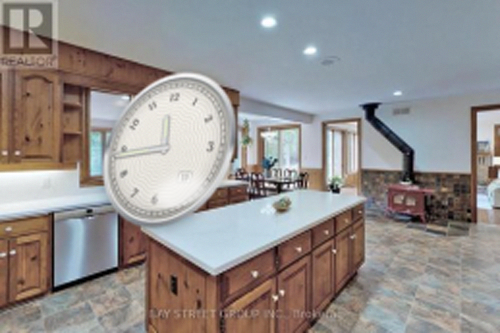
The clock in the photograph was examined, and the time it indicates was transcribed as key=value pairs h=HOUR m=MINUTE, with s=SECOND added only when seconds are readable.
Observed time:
h=11 m=44
